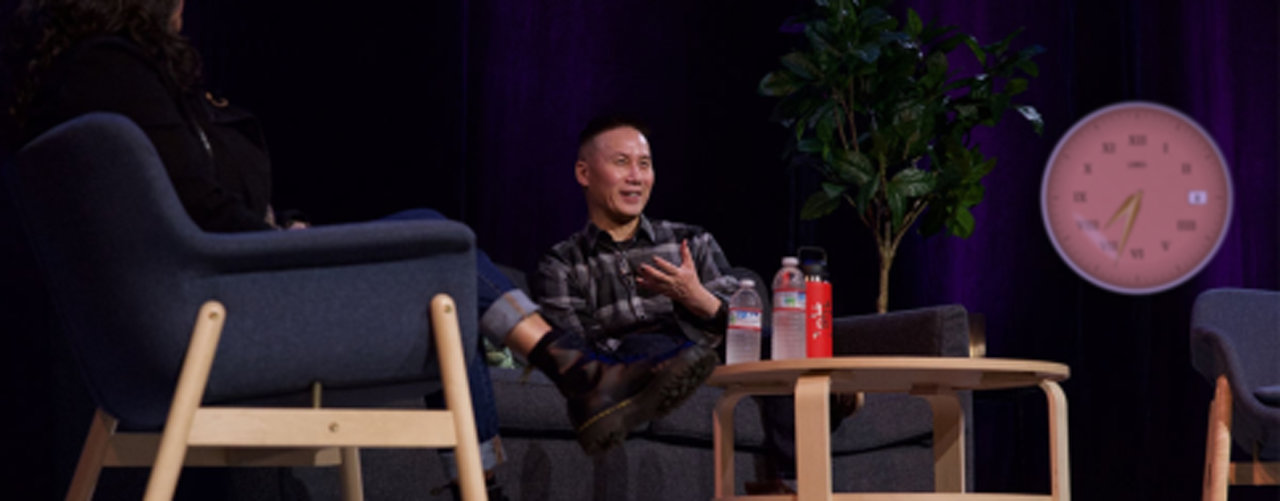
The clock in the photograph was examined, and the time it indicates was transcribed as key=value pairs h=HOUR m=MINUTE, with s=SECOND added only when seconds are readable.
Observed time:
h=7 m=33
